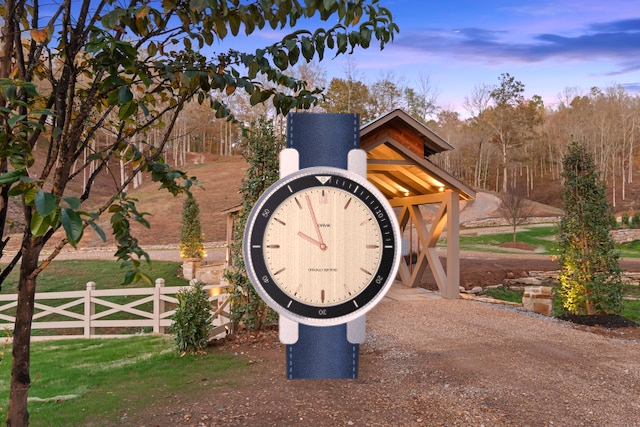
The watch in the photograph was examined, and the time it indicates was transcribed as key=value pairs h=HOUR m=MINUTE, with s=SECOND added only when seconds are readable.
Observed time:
h=9 m=57
